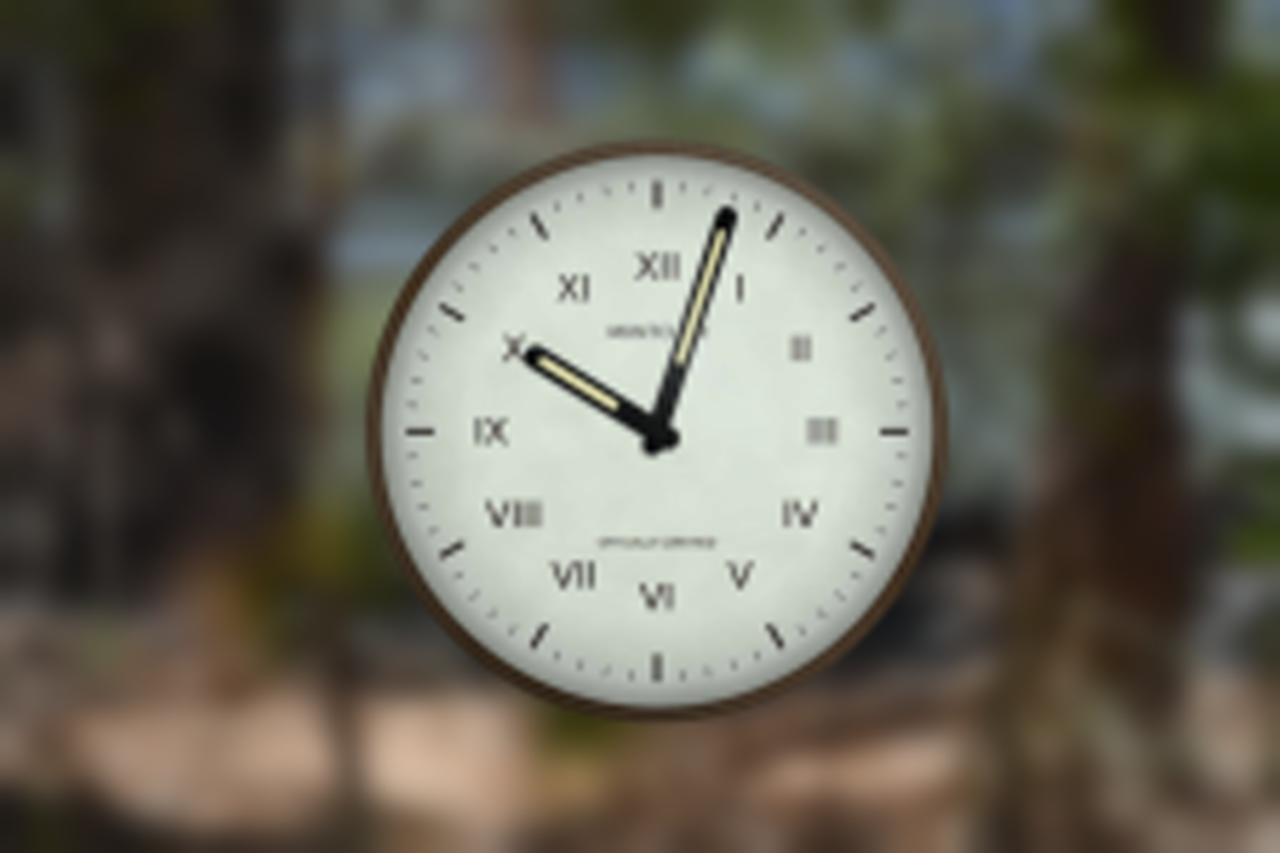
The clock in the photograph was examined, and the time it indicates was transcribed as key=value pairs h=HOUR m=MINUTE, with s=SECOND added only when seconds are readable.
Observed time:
h=10 m=3
